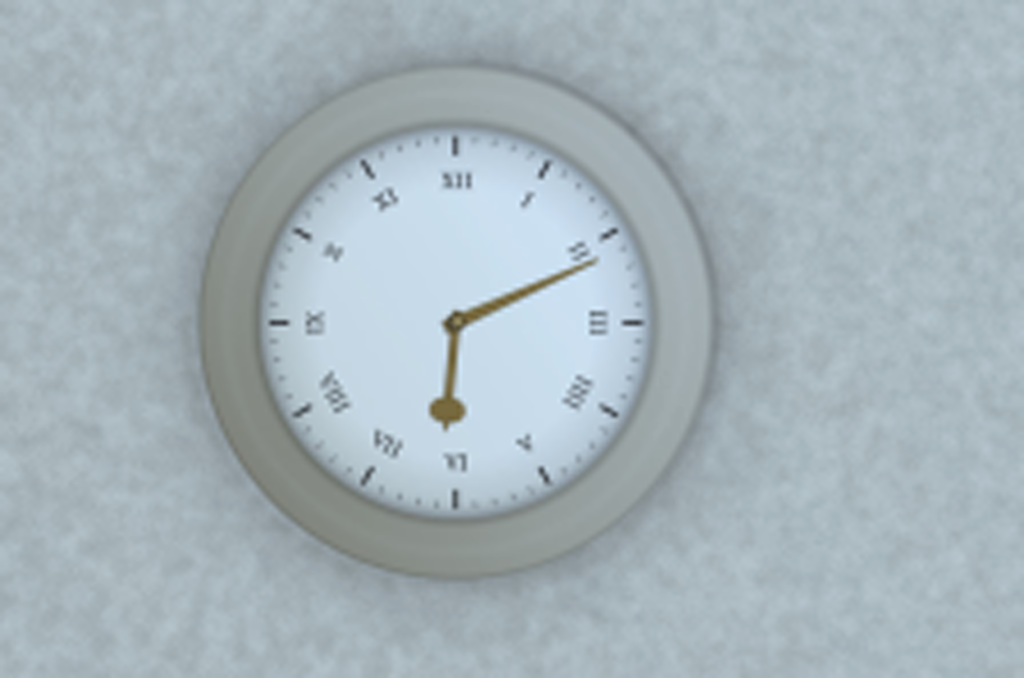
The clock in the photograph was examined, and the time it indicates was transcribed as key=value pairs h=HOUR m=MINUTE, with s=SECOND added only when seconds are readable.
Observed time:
h=6 m=11
